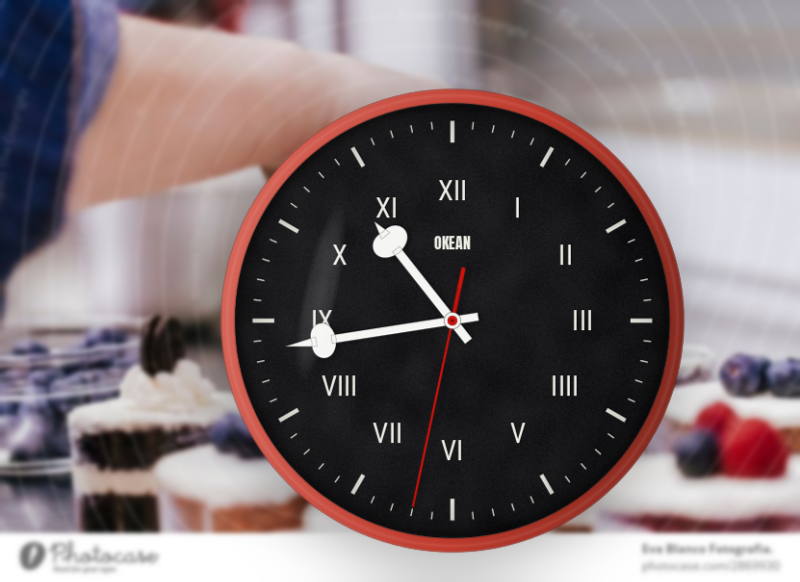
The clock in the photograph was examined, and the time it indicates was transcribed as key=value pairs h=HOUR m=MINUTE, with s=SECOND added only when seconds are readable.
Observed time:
h=10 m=43 s=32
